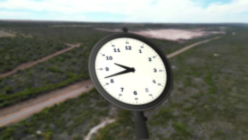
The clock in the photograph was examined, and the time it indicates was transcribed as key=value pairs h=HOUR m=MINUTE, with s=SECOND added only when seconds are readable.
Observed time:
h=9 m=42
